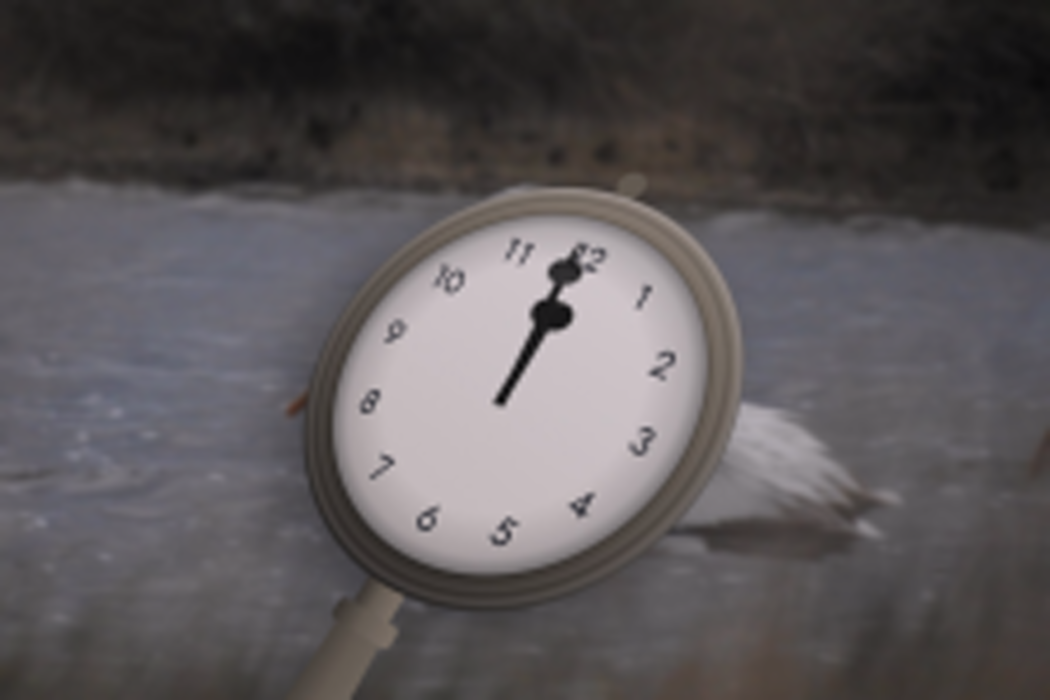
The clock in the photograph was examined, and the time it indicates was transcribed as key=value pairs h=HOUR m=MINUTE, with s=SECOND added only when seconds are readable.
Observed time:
h=11 m=59
